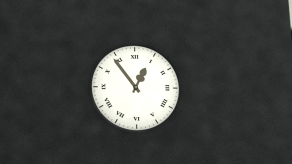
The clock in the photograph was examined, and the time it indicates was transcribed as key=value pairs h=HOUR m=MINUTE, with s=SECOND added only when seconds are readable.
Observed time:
h=12 m=54
